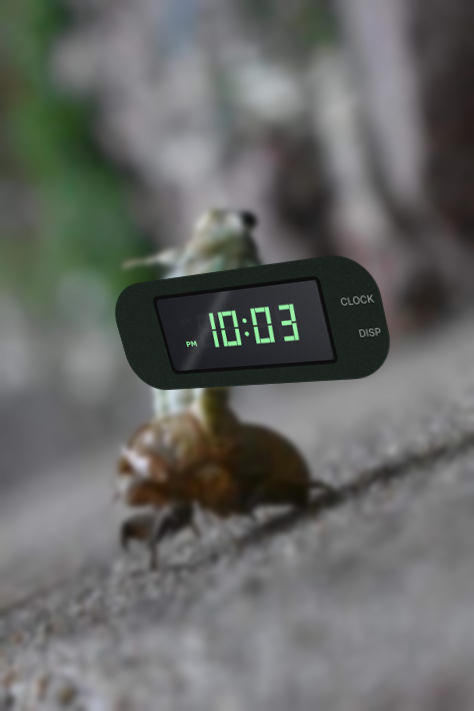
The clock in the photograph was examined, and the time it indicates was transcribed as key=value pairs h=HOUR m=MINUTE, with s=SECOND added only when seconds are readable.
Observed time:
h=10 m=3
